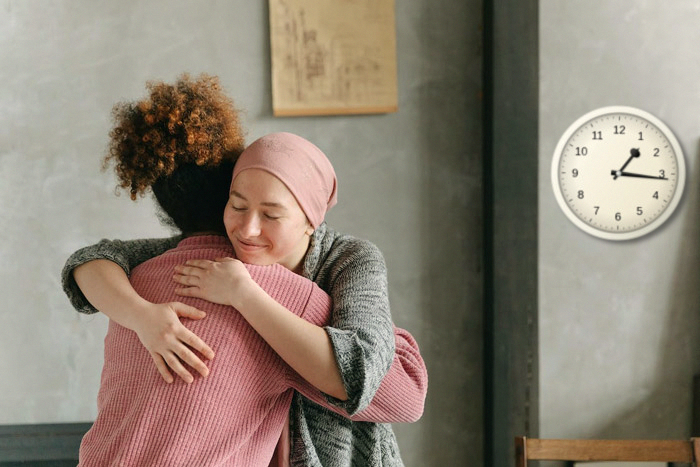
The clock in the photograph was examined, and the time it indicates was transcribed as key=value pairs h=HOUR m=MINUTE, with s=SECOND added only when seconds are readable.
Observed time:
h=1 m=16
